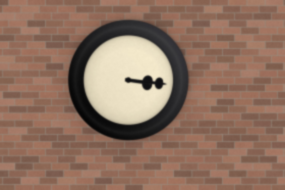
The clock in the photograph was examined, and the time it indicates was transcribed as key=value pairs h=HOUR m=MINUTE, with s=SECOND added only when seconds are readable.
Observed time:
h=3 m=16
